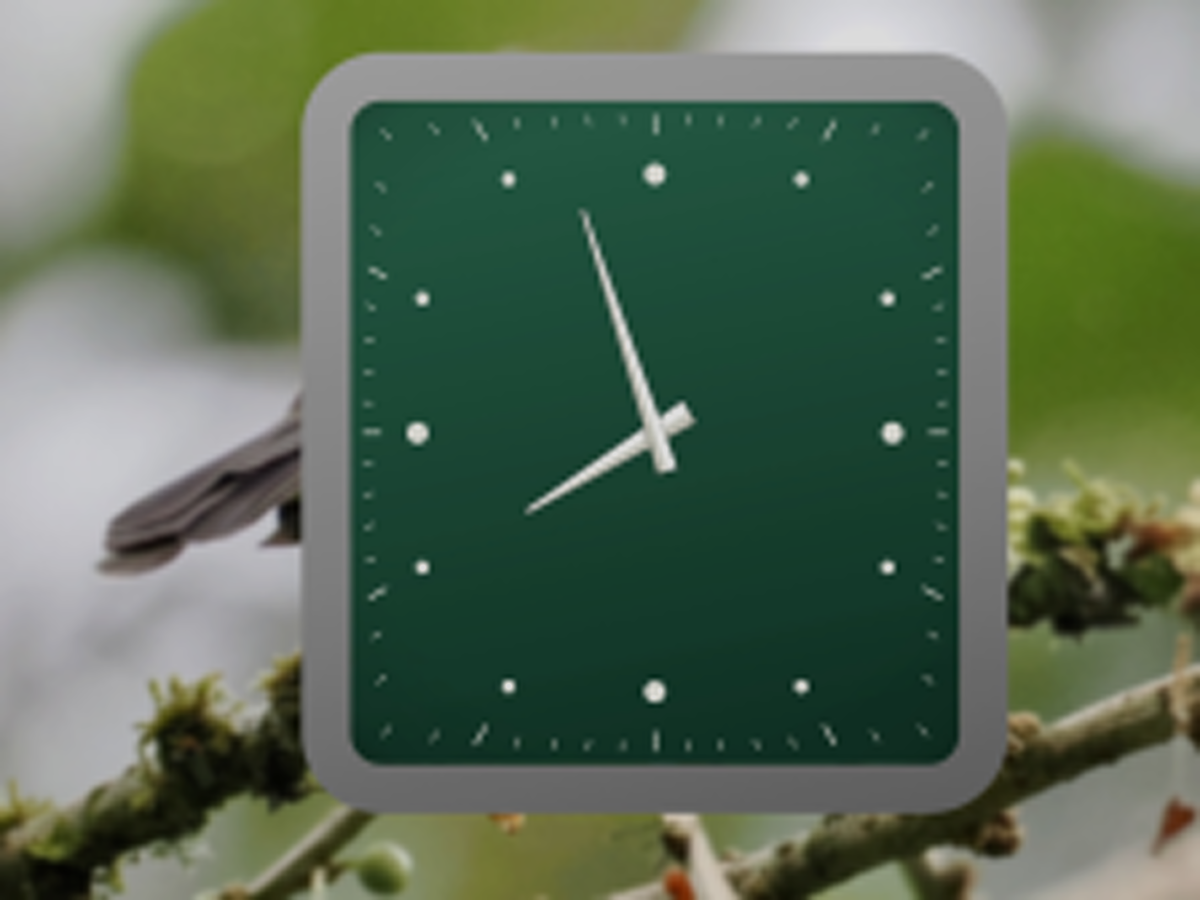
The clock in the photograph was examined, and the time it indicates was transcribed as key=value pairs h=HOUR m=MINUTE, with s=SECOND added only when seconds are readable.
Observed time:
h=7 m=57
